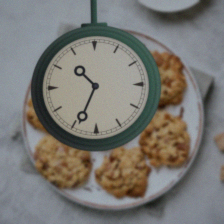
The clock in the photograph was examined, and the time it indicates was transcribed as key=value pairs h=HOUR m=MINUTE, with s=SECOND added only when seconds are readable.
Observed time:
h=10 m=34
